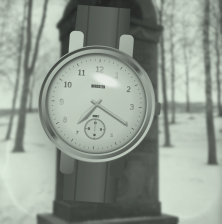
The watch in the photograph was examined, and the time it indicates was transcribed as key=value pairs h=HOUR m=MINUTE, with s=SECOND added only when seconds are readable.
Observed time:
h=7 m=20
